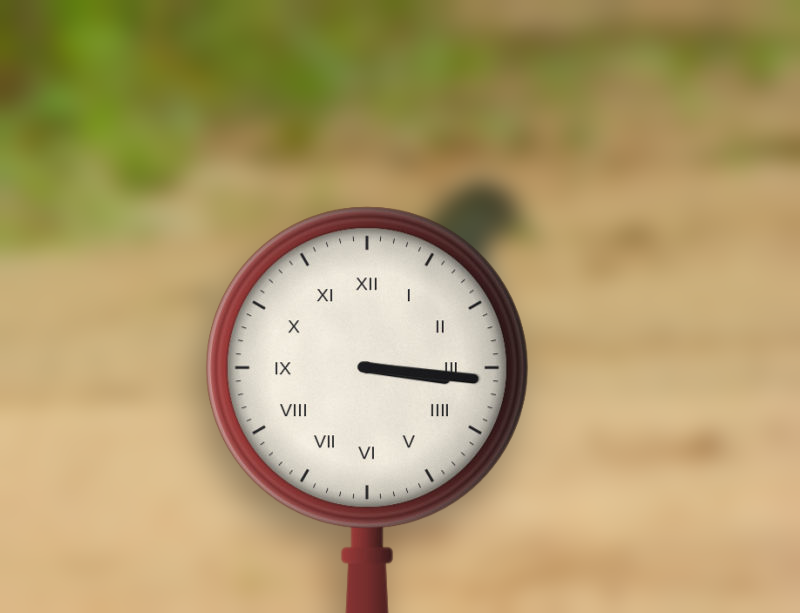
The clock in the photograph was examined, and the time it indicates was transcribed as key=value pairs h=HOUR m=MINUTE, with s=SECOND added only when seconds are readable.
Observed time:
h=3 m=16
